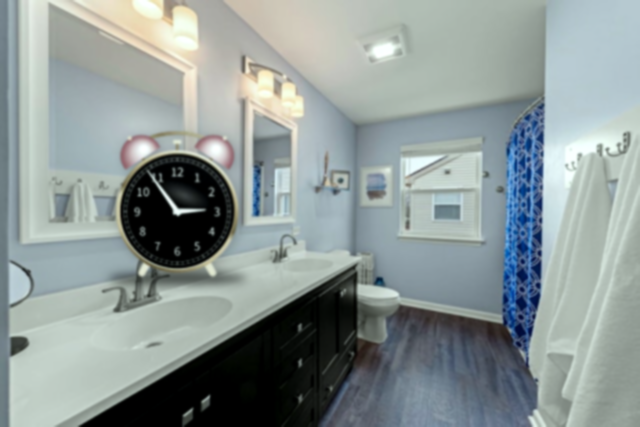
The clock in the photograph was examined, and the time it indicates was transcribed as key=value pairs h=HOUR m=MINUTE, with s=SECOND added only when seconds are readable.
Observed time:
h=2 m=54
